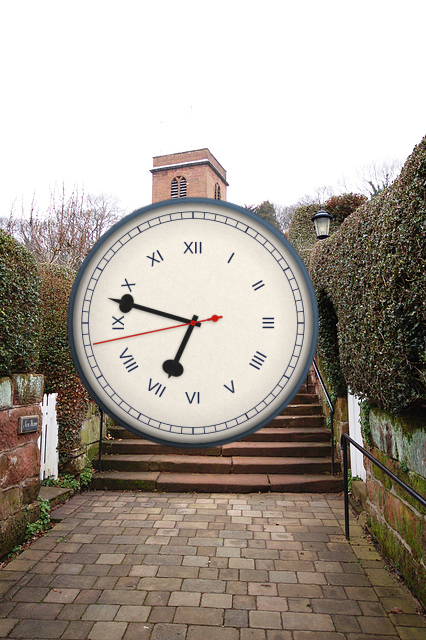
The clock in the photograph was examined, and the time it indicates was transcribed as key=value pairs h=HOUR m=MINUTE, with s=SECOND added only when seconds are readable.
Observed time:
h=6 m=47 s=43
